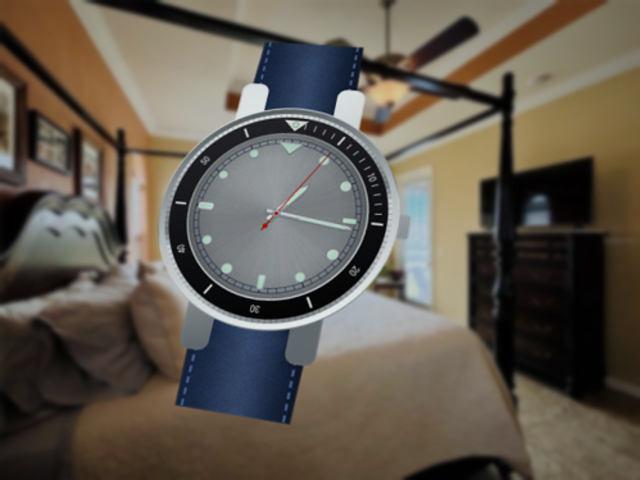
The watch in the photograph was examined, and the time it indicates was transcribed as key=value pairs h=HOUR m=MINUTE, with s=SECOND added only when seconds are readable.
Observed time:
h=1 m=16 s=5
